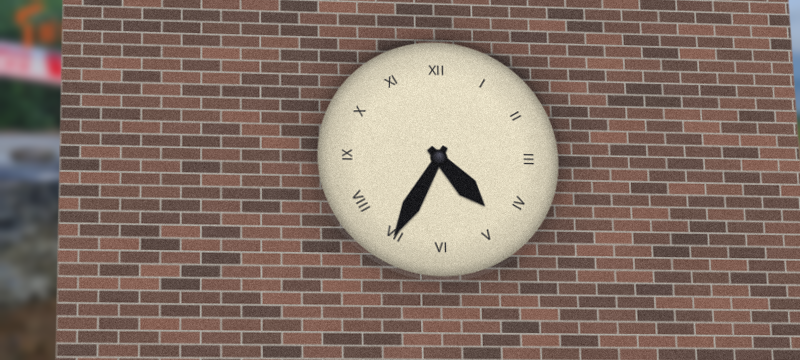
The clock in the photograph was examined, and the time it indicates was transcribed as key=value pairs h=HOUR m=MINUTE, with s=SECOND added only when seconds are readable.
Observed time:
h=4 m=35
